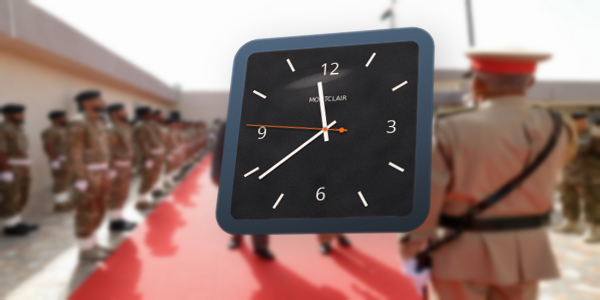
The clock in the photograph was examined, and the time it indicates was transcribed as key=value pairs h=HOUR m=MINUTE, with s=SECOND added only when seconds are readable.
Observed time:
h=11 m=38 s=46
